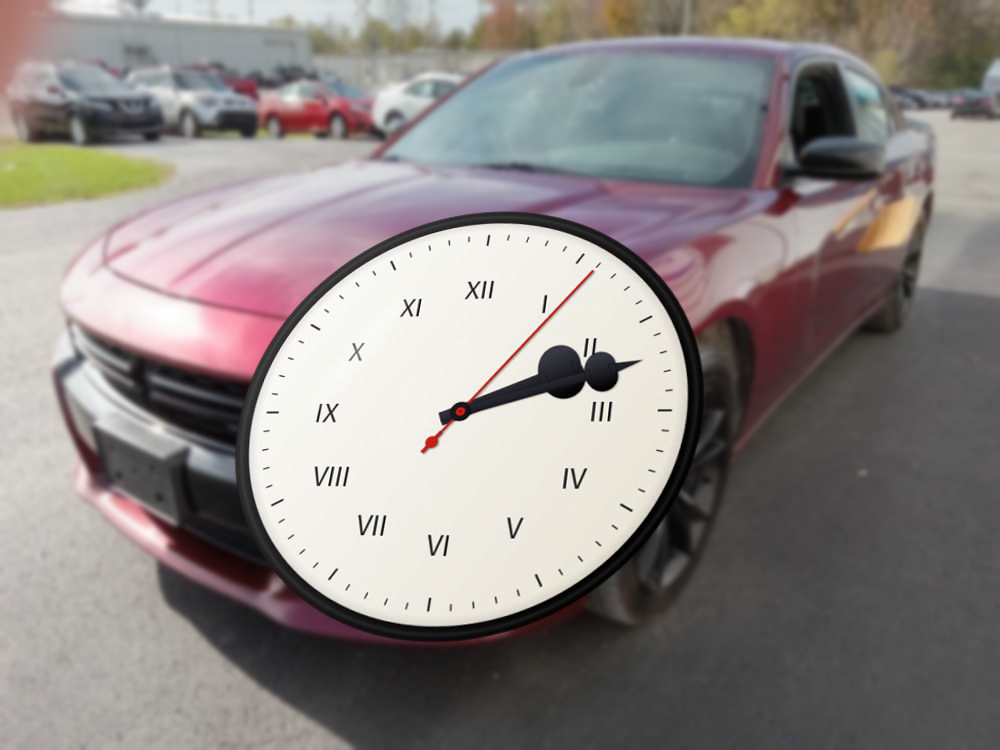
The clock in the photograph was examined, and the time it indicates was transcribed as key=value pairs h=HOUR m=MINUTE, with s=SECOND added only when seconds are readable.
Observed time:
h=2 m=12 s=6
